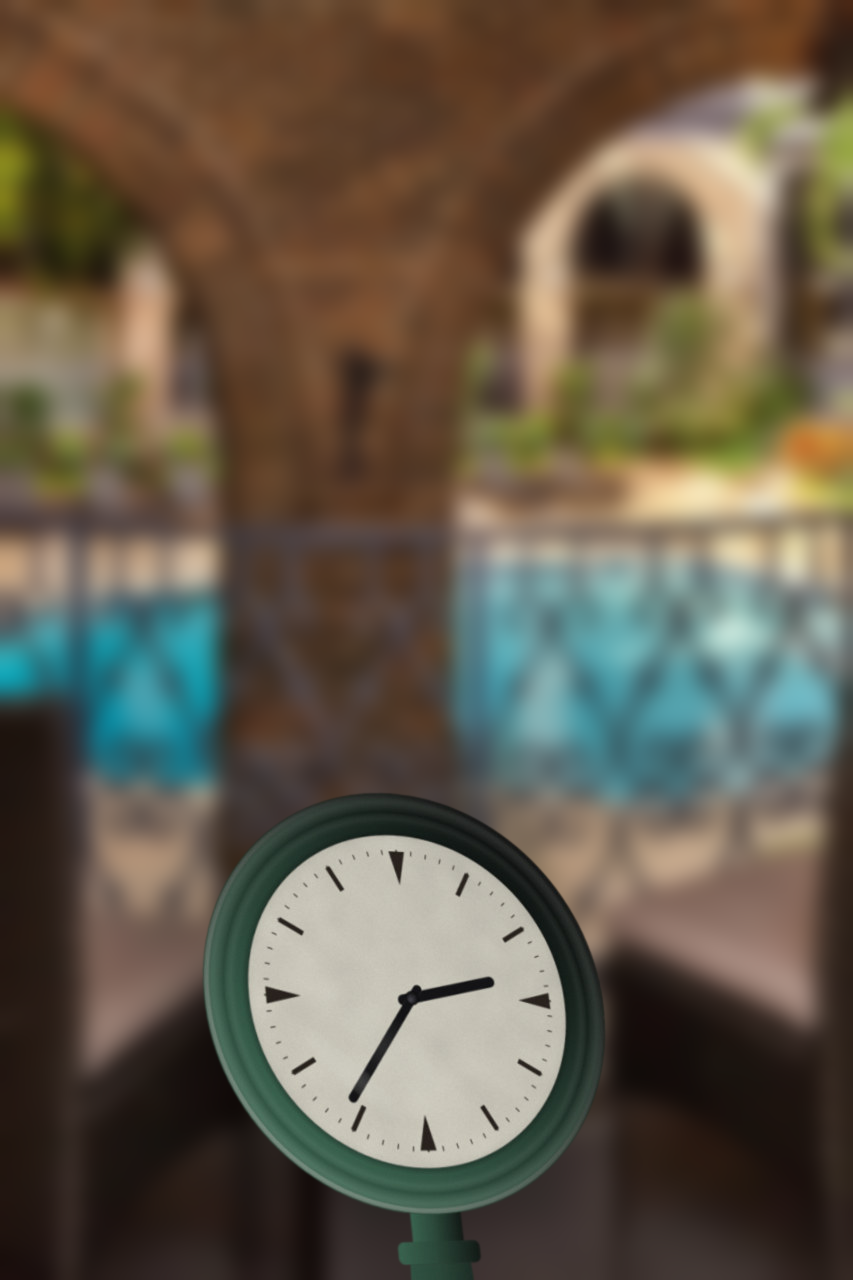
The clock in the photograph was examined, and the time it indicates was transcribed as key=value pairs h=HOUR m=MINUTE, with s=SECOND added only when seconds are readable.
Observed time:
h=2 m=36
